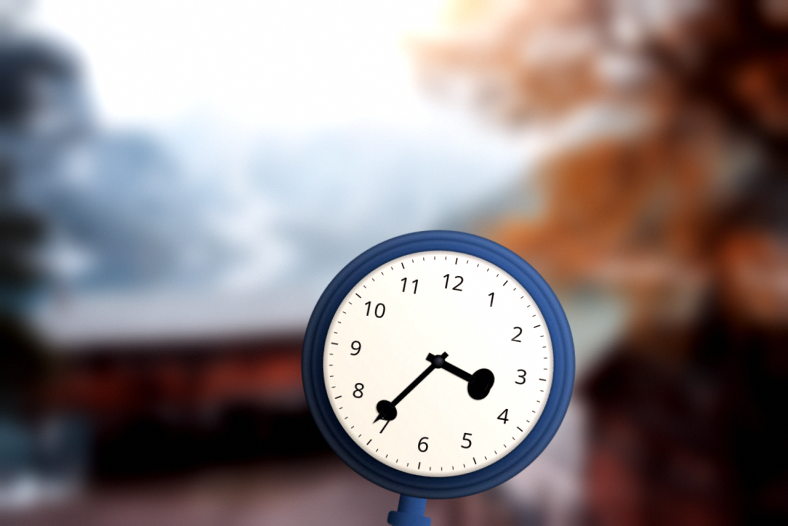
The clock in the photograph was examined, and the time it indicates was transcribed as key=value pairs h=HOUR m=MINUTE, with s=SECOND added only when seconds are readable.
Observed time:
h=3 m=36
